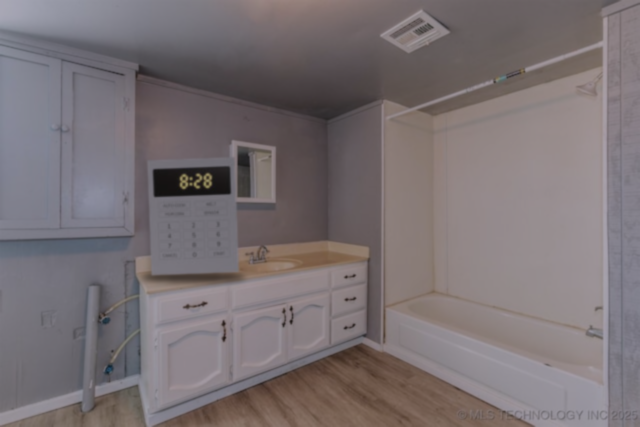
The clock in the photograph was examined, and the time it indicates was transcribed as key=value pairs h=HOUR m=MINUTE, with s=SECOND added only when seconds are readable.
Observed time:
h=8 m=28
